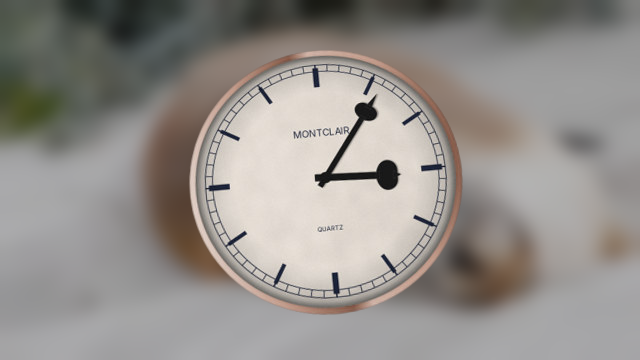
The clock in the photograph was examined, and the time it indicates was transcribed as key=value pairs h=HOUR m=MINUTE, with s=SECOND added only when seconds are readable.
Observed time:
h=3 m=6
